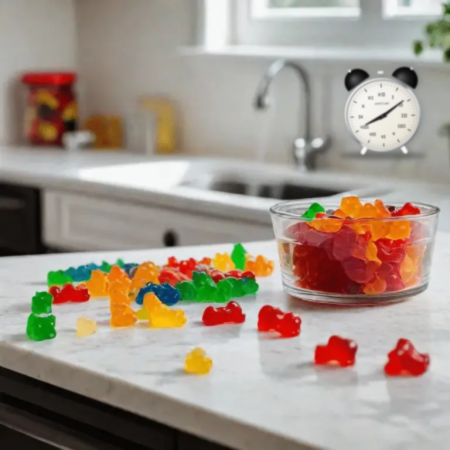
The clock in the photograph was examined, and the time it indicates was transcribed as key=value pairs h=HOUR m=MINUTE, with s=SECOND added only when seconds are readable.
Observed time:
h=8 m=9
